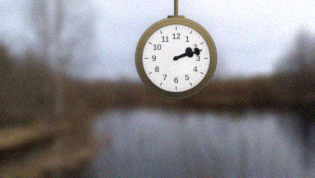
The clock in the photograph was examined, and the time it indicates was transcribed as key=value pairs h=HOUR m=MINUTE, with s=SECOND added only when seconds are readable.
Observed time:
h=2 m=12
